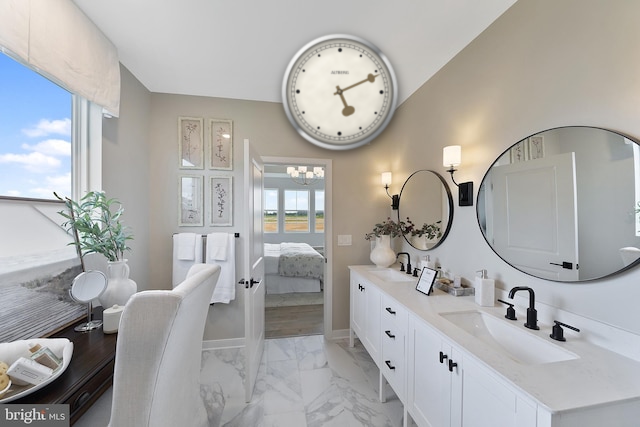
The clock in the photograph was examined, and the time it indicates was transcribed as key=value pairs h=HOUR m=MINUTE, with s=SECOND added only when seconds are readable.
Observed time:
h=5 m=11
